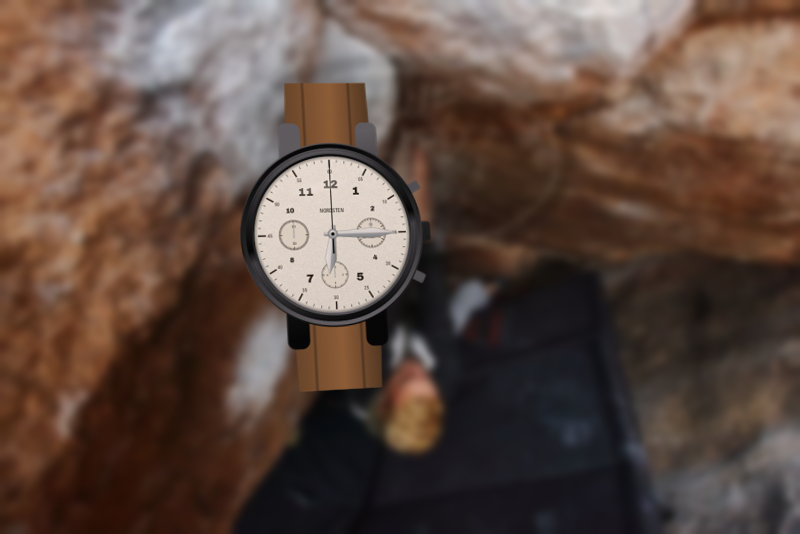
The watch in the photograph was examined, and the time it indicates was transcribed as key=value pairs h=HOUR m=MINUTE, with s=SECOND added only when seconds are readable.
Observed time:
h=6 m=15
